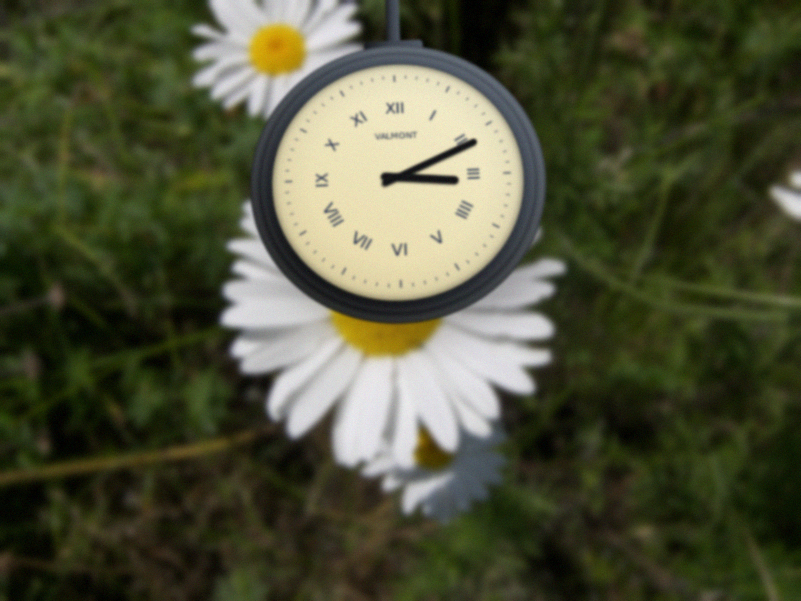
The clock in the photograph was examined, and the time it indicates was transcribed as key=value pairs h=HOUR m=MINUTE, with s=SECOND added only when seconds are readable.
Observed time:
h=3 m=11
